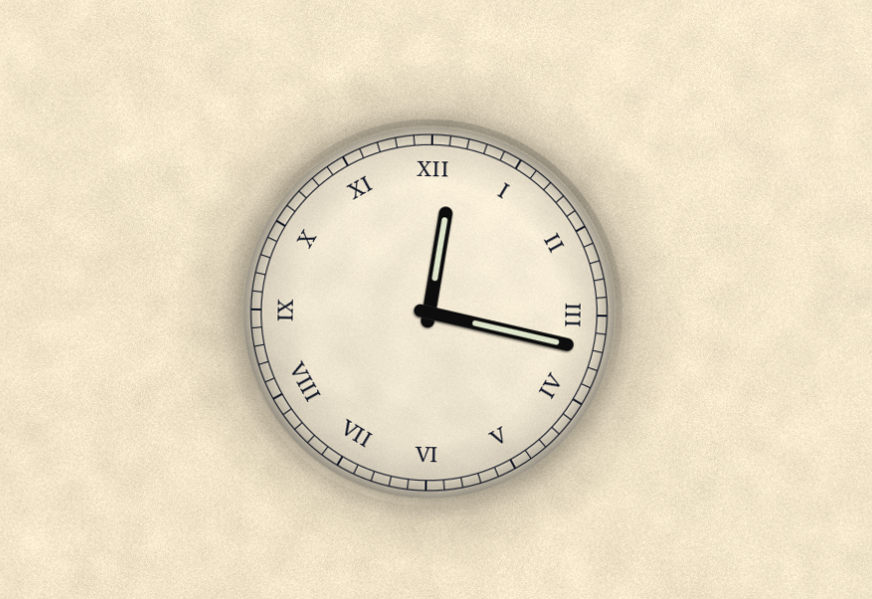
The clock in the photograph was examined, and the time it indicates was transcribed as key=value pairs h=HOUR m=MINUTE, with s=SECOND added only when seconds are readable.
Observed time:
h=12 m=17
